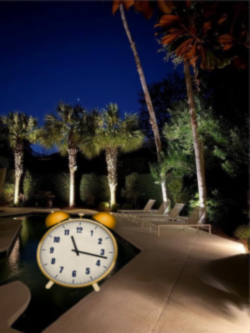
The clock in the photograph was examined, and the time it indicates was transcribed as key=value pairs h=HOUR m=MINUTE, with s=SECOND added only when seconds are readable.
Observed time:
h=11 m=17
